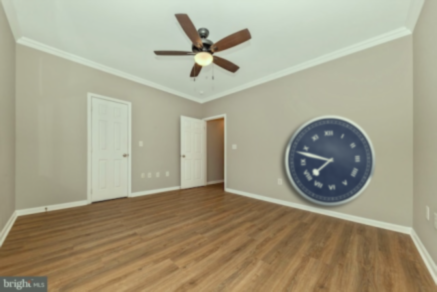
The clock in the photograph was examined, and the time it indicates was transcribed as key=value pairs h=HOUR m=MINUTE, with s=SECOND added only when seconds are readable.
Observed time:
h=7 m=48
